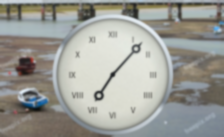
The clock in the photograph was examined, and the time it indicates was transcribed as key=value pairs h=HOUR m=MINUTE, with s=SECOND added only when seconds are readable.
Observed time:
h=7 m=7
